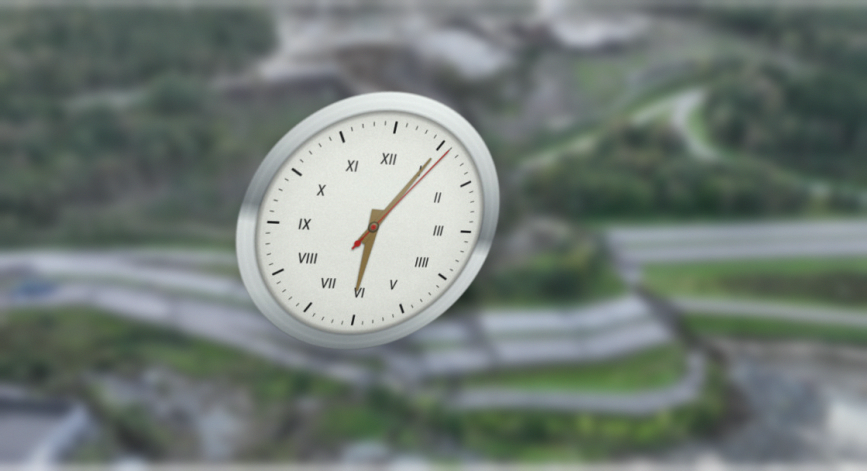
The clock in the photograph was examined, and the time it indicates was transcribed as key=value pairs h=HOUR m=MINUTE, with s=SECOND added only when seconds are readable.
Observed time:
h=6 m=5 s=6
